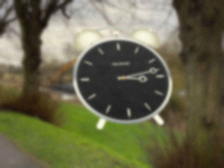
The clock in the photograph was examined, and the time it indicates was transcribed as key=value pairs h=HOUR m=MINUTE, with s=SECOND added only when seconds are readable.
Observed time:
h=3 m=13
